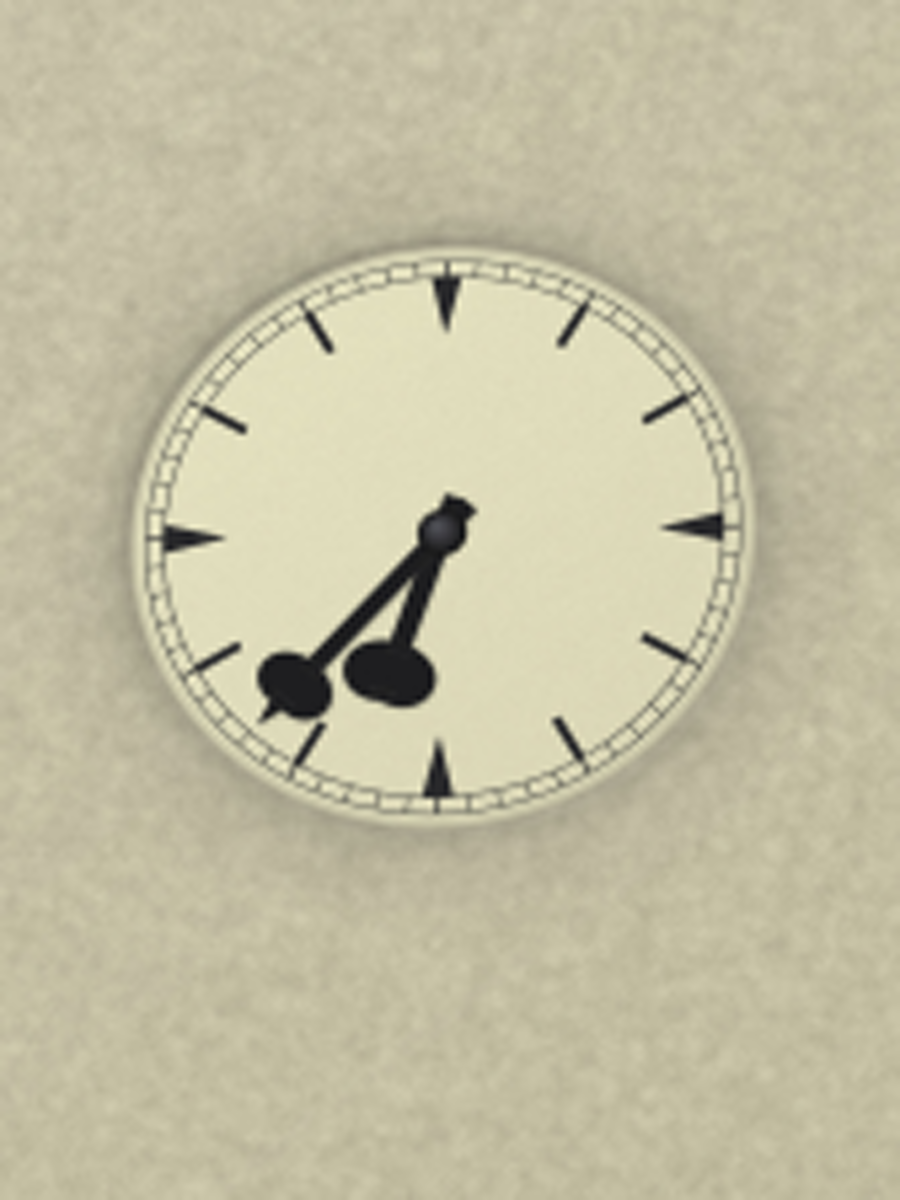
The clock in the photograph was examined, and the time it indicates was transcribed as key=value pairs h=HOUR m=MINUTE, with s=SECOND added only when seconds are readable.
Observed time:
h=6 m=37
